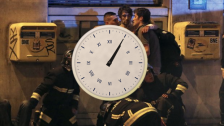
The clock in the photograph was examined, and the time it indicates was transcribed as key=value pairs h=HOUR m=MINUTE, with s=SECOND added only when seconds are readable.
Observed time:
h=1 m=5
